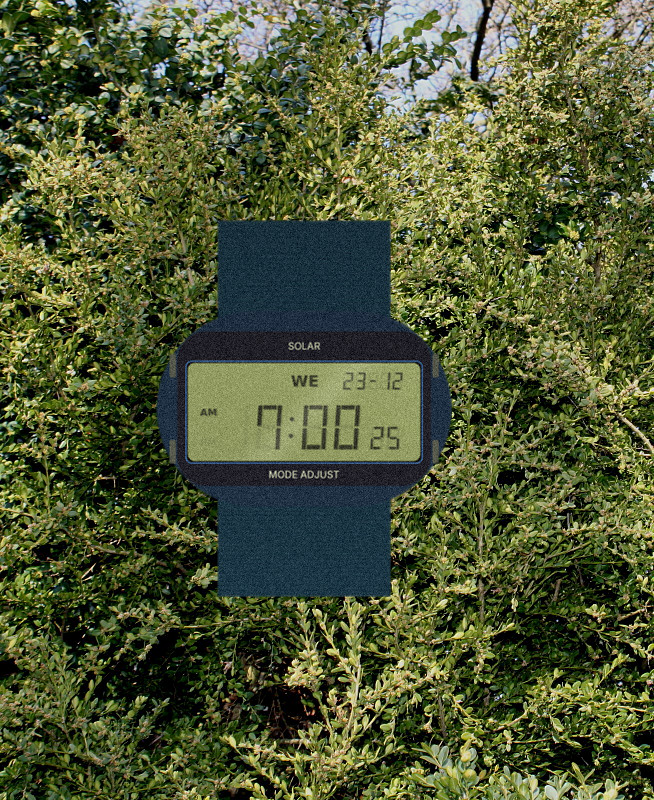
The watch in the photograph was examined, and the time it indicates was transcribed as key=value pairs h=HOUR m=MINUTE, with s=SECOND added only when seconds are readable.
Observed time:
h=7 m=0 s=25
